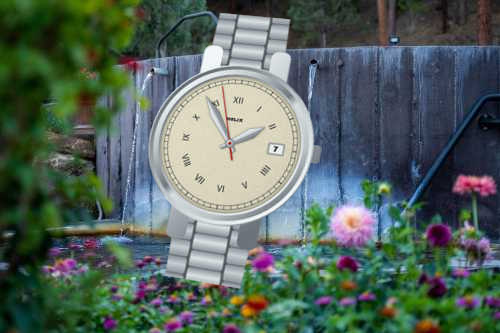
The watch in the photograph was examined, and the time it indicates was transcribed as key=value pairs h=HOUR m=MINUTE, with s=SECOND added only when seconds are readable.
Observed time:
h=1 m=53 s=57
